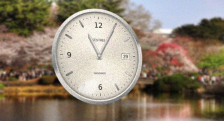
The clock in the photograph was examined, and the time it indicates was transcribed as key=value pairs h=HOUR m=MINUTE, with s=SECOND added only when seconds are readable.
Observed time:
h=11 m=5
